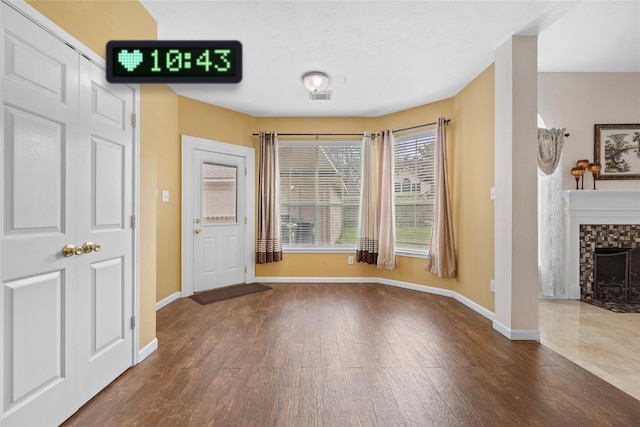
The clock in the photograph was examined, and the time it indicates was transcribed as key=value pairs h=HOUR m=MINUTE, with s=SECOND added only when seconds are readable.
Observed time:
h=10 m=43
